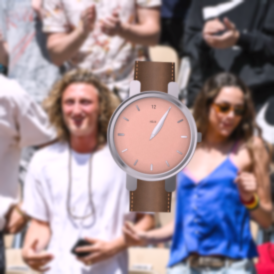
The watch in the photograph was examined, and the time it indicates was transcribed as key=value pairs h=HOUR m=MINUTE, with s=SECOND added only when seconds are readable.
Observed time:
h=1 m=5
